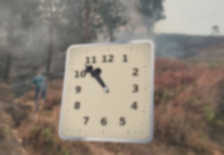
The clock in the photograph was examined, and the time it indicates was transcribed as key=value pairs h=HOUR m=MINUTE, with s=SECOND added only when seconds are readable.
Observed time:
h=10 m=53
